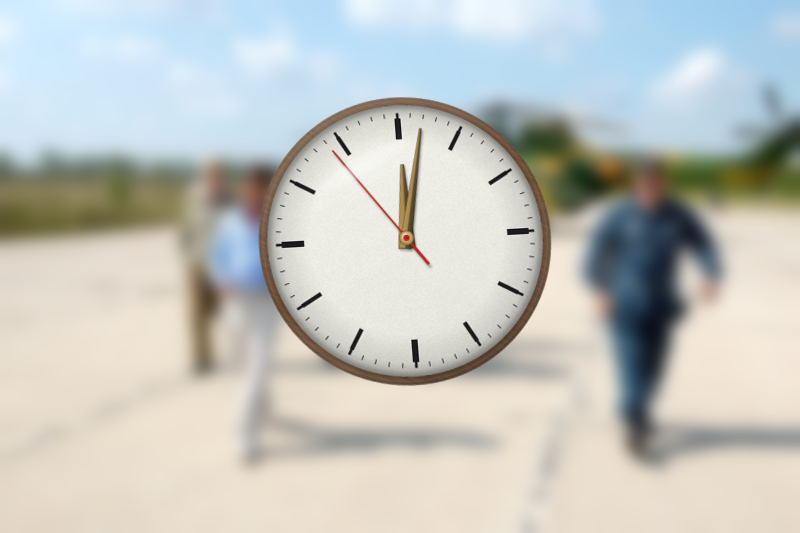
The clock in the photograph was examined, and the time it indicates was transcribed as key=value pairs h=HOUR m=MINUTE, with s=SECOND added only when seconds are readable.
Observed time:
h=12 m=1 s=54
